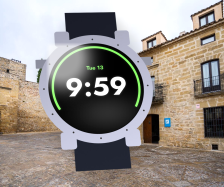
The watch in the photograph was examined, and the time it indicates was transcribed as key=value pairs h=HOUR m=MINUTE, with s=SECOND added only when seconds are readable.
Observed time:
h=9 m=59
